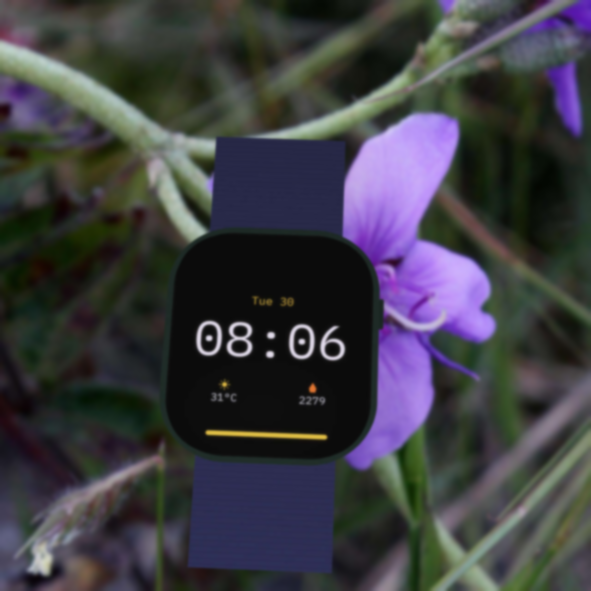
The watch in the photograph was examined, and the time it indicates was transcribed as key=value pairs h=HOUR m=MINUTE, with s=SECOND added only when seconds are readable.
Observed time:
h=8 m=6
